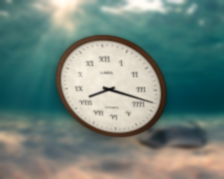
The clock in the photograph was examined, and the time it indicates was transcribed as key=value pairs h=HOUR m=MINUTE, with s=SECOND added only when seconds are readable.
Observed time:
h=8 m=18
